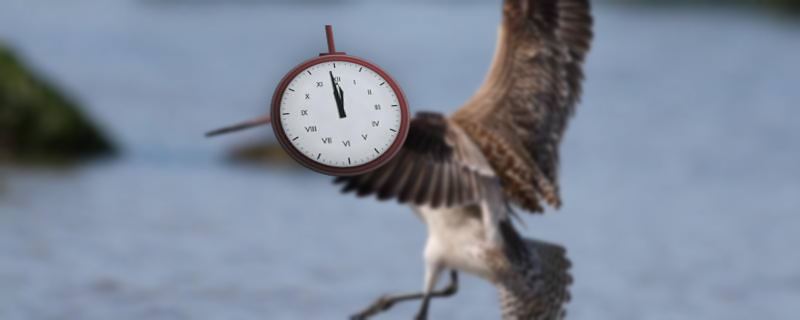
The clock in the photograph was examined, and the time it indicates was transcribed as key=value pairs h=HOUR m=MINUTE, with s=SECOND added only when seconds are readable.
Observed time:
h=11 m=59
